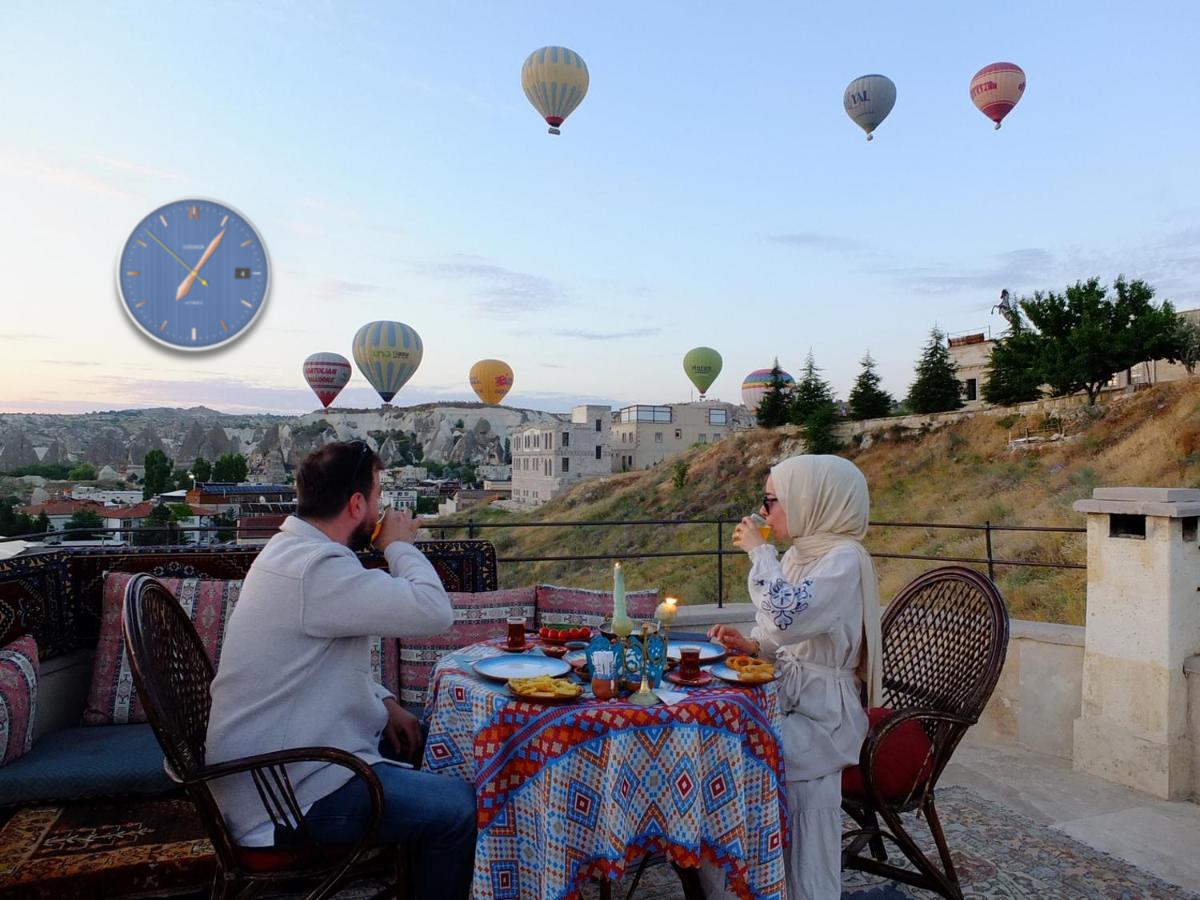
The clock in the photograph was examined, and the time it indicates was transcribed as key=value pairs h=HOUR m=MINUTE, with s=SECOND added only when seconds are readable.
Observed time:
h=7 m=5 s=52
